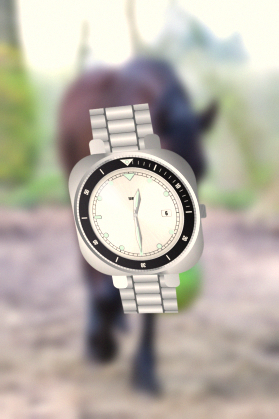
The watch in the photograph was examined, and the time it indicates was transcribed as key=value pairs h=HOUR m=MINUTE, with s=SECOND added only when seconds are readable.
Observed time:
h=12 m=30
